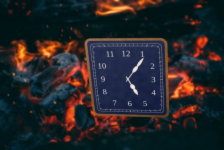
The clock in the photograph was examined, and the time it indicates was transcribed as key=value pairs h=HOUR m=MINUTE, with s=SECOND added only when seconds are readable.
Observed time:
h=5 m=6
